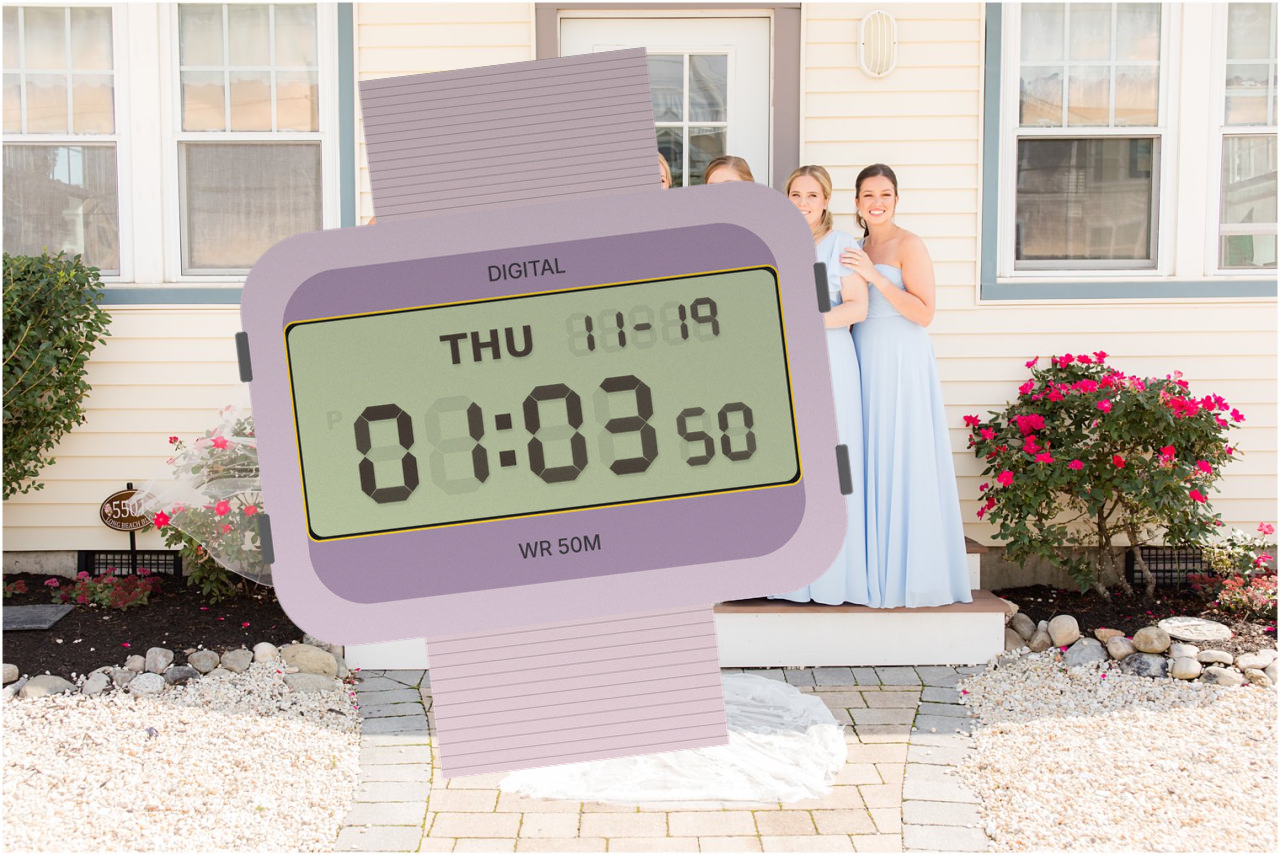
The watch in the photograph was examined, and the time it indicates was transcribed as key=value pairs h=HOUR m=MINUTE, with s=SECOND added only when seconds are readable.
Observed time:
h=1 m=3 s=50
